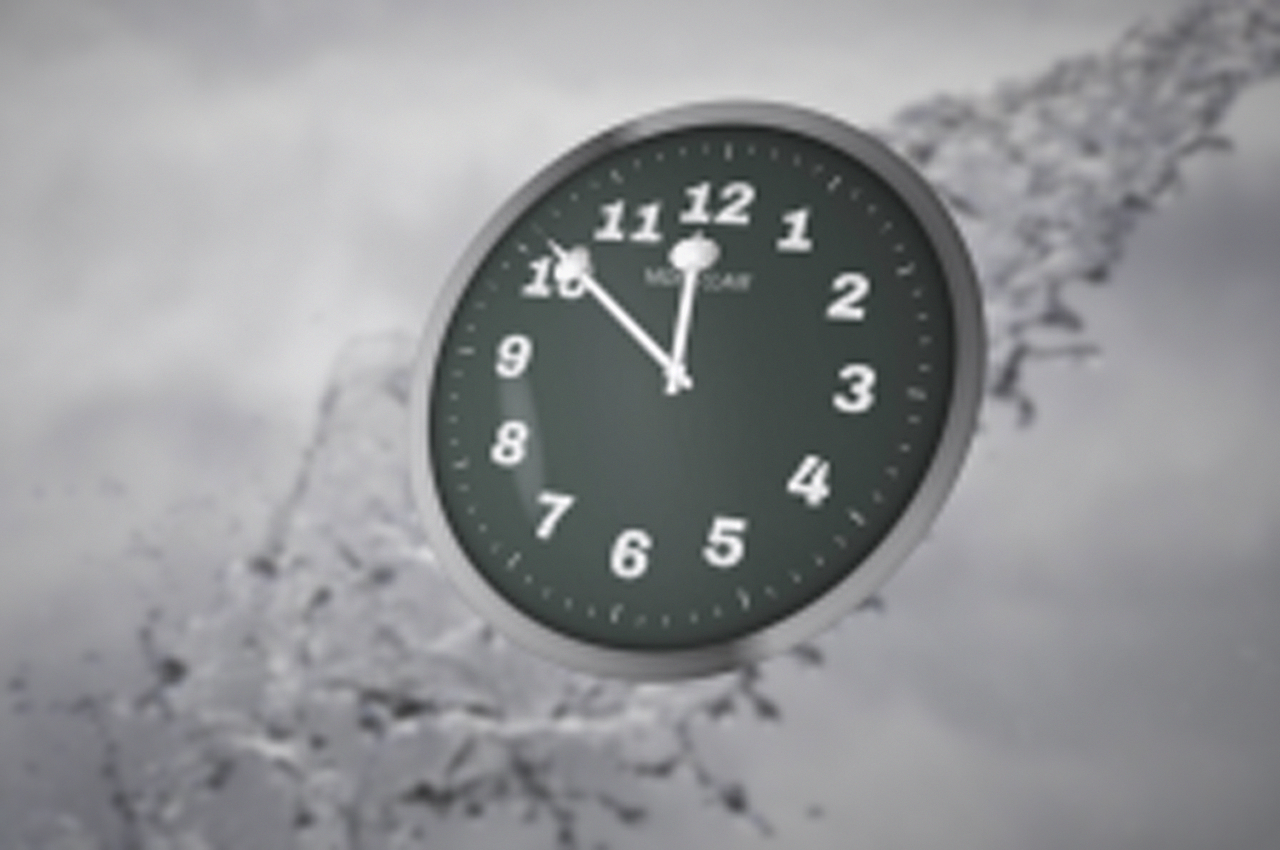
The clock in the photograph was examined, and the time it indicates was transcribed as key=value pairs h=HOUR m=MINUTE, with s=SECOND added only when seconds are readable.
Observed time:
h=11 m=51
